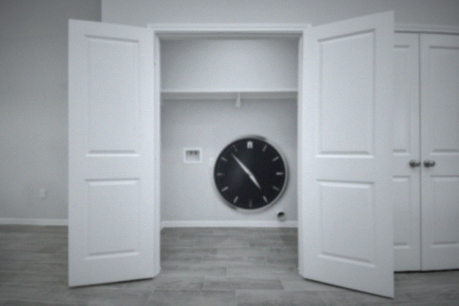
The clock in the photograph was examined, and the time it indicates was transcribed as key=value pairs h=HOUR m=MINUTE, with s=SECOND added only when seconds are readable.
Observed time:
h=4 m=53
